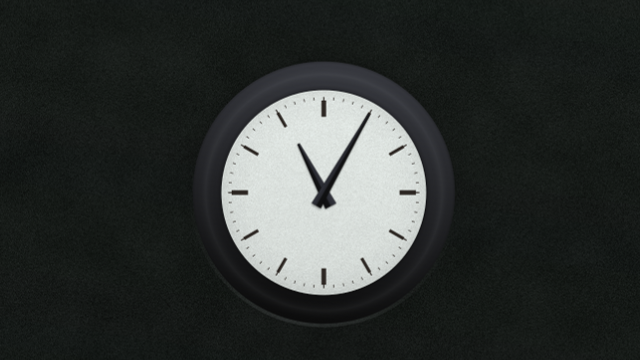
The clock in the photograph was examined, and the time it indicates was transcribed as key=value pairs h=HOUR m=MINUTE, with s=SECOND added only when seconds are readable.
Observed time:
h=11 m=5
